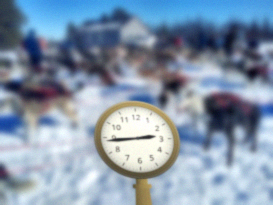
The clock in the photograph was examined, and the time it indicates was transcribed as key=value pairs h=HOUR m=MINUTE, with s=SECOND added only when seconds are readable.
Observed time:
h=2 m=44
